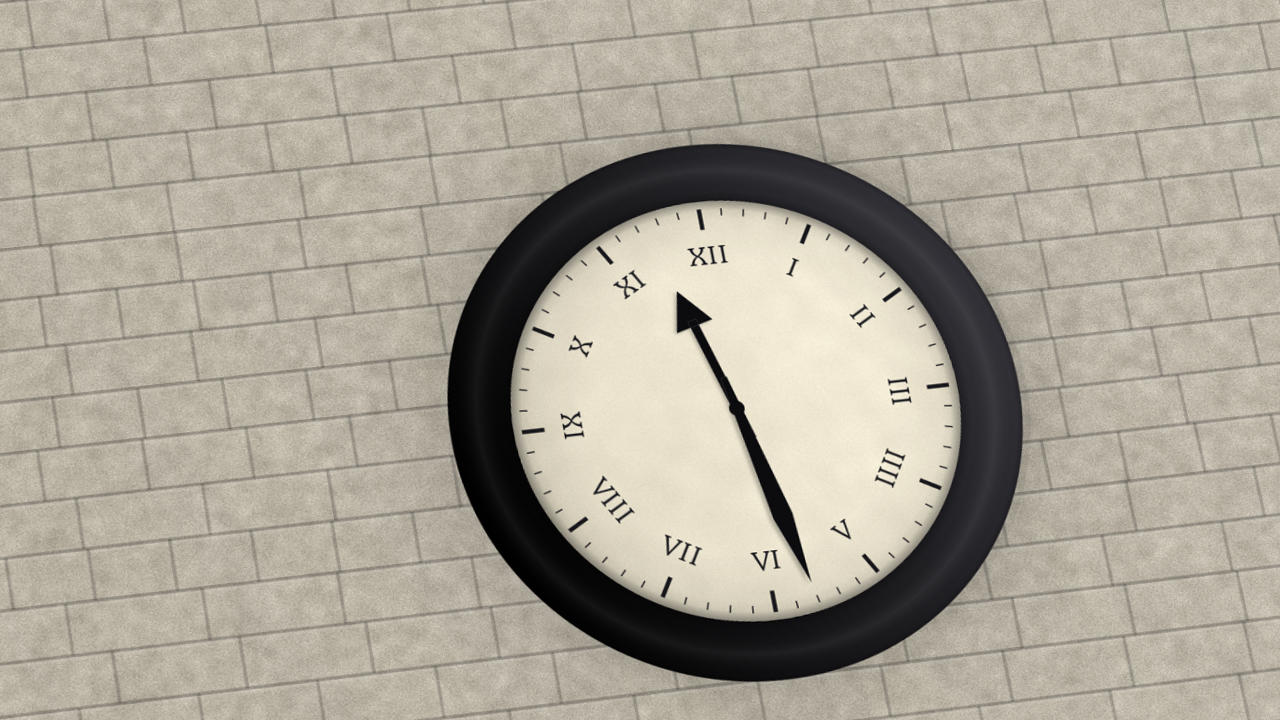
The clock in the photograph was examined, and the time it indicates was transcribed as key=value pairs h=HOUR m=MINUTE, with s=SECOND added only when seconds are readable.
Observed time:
h=11 m=28
